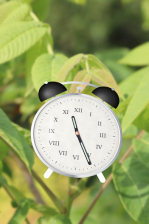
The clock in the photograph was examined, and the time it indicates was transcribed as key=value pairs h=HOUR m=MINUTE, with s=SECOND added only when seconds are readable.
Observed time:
h=11 m=26
